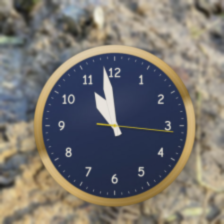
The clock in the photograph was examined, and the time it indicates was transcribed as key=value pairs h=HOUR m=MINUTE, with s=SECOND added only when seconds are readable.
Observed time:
h=10 m=58 s=16
